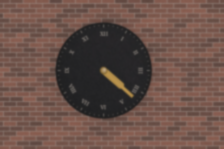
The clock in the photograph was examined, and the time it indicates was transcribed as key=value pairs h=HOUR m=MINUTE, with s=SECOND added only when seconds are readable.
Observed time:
h=4 m=22
